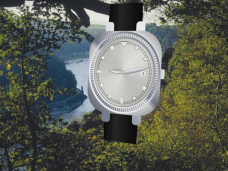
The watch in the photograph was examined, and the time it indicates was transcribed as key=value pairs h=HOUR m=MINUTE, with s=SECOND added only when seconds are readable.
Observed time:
h=9 m=13
